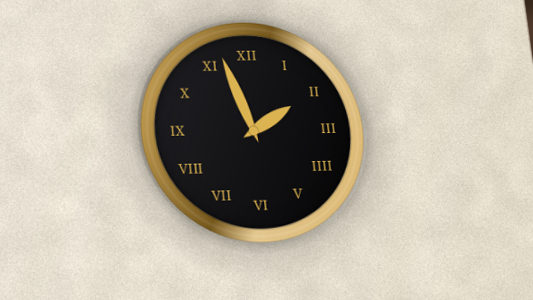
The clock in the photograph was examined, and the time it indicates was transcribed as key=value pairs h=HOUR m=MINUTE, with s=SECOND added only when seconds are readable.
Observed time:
h=1 m=57
